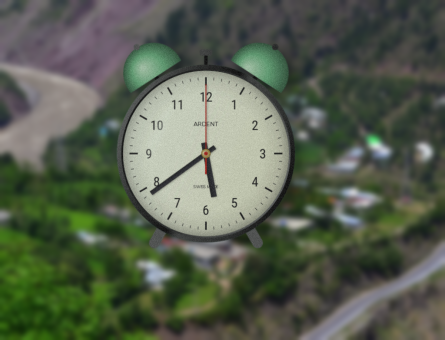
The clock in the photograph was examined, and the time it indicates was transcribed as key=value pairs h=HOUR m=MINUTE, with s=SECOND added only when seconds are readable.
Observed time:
h=5 m=39 s=0
